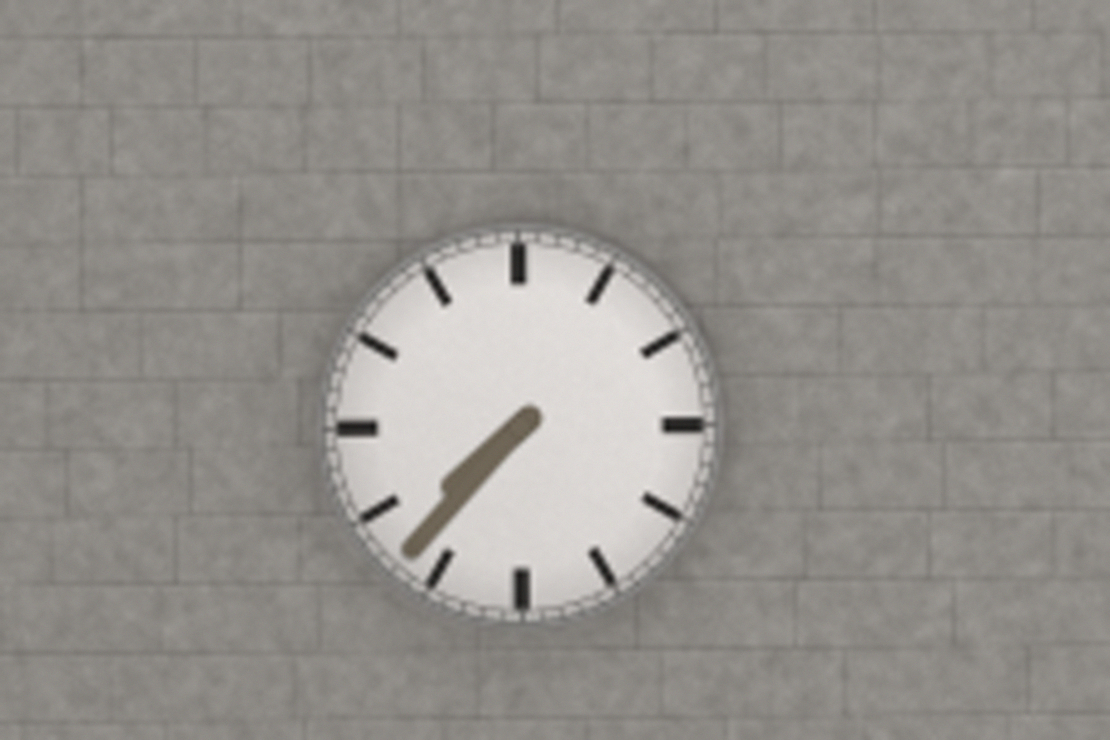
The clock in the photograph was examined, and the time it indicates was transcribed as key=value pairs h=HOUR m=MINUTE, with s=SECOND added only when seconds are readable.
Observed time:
h=7 m=37
